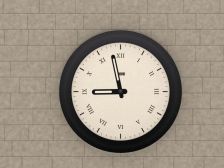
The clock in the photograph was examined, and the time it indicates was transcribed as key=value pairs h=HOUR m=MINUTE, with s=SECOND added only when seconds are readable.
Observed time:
h=8 m=58
